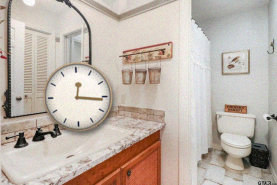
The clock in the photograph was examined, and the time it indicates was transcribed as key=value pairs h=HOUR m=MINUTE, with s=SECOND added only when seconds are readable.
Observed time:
h=12 m=16
